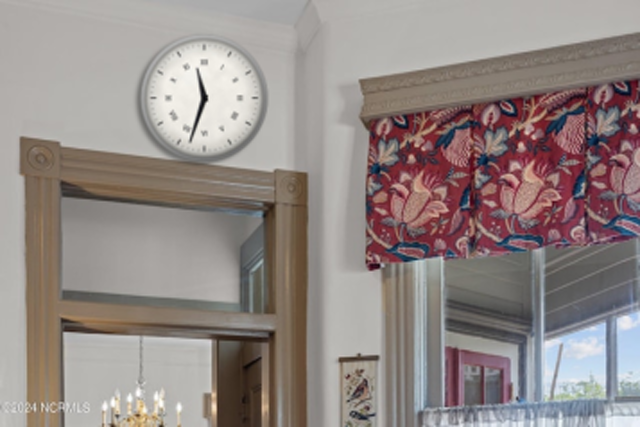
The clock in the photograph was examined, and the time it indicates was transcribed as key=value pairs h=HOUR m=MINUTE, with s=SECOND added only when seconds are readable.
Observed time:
h=11 m=33
